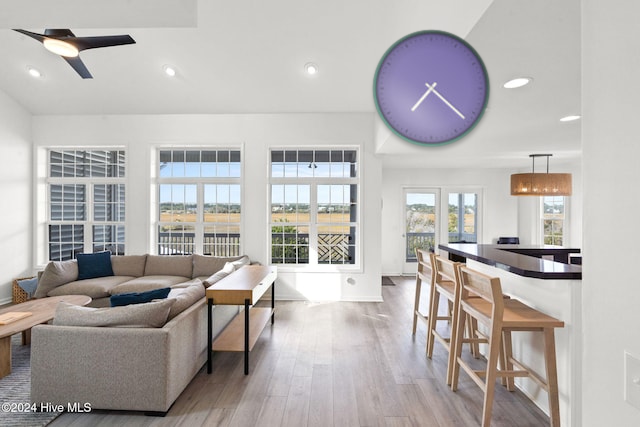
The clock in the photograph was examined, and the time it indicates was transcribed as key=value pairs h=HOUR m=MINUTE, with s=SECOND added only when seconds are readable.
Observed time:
h=7 m=22
